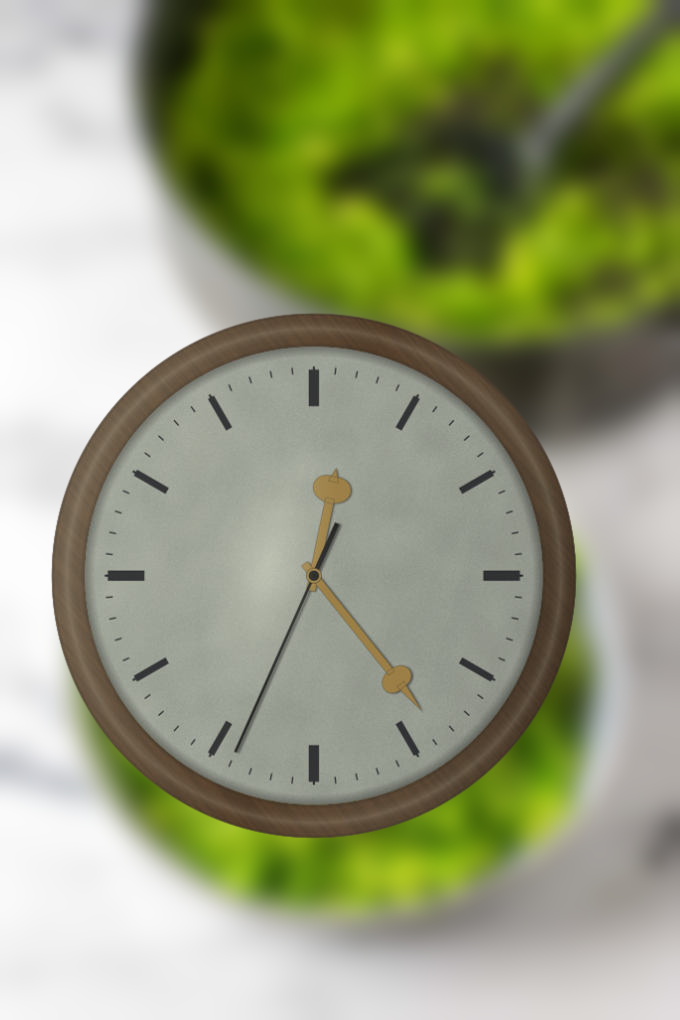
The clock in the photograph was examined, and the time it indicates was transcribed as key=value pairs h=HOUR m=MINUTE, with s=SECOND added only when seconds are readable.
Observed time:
h=12 m=23 s=34
